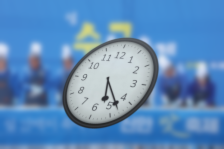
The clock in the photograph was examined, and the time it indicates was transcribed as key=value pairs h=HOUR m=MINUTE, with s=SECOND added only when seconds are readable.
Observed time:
h=5 m=23
